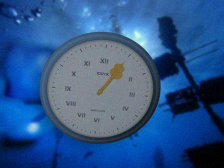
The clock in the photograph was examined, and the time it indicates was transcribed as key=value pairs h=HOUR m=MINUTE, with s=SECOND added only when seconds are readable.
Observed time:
h=1 m=5
